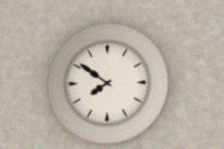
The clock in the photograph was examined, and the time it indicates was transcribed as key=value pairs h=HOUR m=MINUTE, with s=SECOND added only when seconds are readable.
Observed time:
h=7 m=51
